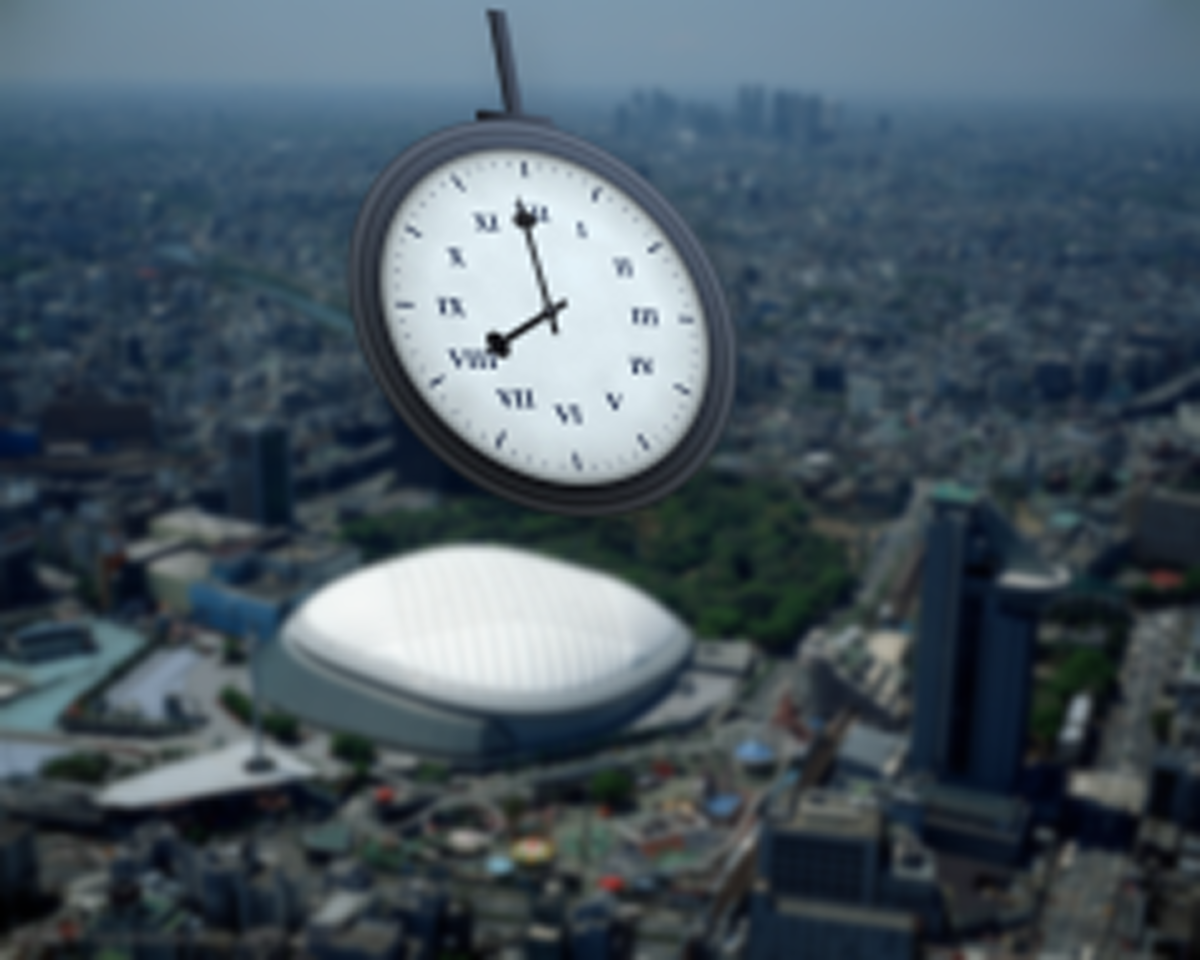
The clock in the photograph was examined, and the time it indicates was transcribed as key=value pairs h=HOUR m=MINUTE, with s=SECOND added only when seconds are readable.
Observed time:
h=7 m=59
